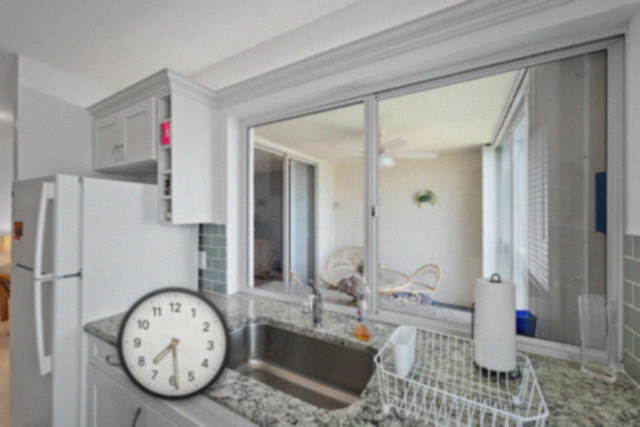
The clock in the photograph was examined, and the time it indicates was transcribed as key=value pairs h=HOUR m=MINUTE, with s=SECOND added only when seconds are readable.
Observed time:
h=7 m=29
